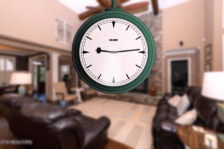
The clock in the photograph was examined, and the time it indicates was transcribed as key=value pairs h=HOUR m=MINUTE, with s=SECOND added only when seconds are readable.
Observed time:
h=9 m=14
